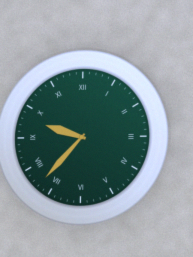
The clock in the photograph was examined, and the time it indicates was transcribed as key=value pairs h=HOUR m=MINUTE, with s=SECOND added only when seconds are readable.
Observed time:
h=9 m=37
